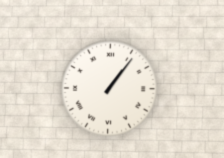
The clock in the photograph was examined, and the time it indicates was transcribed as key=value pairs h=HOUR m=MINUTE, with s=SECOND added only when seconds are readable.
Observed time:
h=1 m=6
